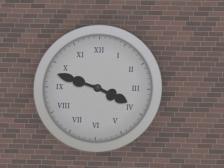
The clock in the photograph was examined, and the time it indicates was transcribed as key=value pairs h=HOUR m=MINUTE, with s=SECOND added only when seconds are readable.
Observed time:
h=3 m=48
